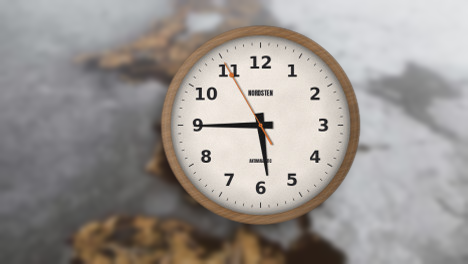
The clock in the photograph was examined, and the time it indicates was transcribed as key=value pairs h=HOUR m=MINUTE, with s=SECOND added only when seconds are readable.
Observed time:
h=5 m=44 s=55
